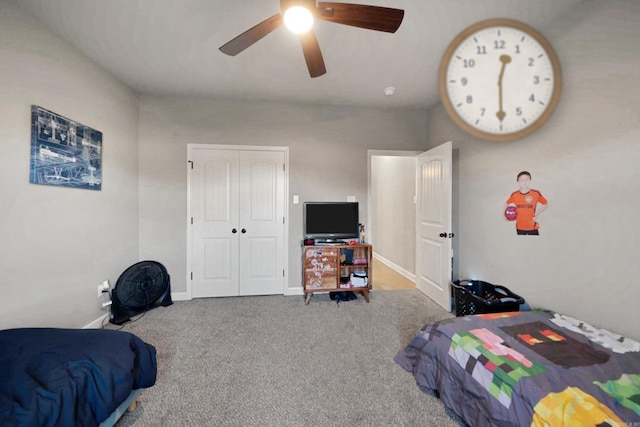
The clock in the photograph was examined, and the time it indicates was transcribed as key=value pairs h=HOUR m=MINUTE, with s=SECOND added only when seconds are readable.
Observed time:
h=12 m=30
